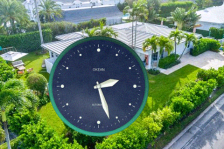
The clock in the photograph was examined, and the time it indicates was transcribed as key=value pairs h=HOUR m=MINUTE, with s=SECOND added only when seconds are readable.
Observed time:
h=2 m=27
